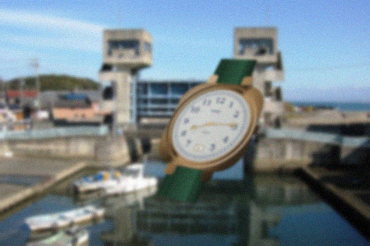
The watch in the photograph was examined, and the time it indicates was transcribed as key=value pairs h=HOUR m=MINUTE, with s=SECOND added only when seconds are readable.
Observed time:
h=8 m=14
